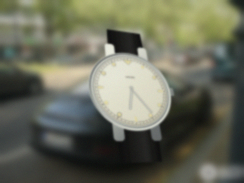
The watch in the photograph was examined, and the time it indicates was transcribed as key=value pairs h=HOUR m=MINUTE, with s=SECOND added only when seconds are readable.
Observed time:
h=6 m=24
